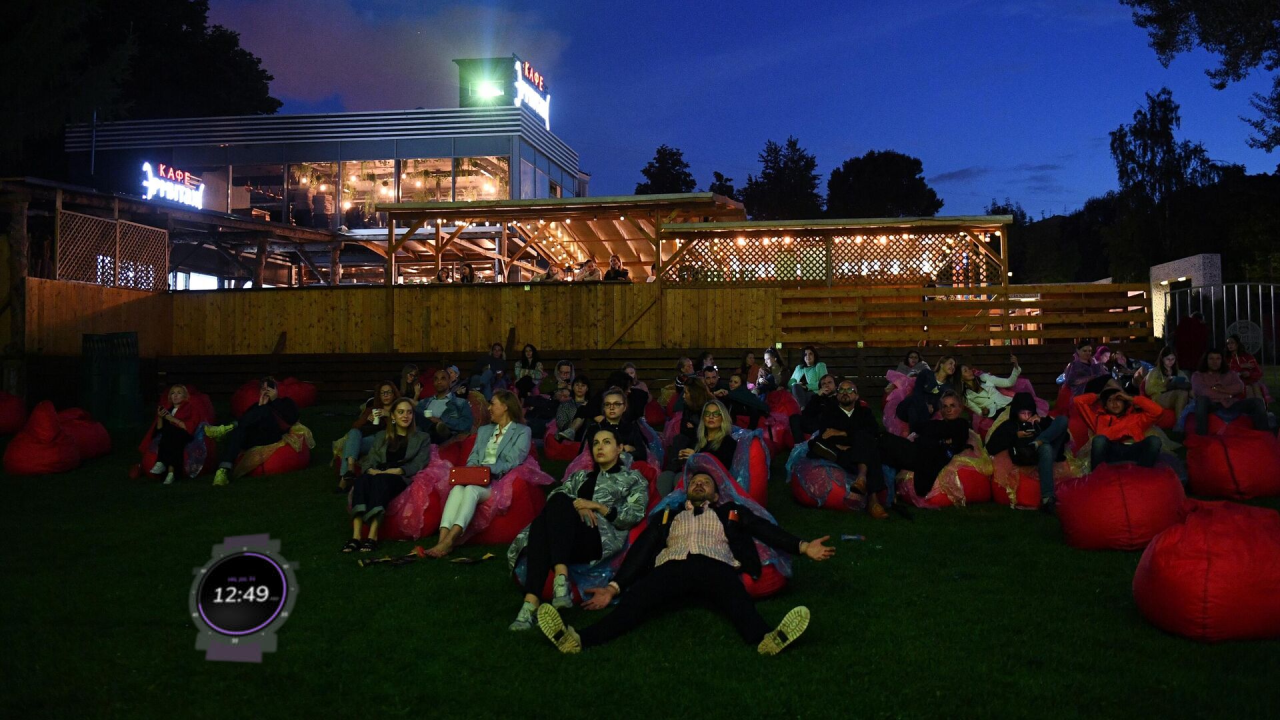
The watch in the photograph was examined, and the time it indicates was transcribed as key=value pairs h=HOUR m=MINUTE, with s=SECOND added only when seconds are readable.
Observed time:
h=12 m=49
